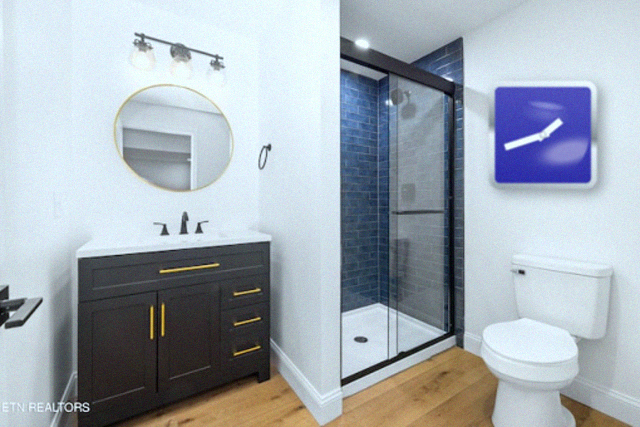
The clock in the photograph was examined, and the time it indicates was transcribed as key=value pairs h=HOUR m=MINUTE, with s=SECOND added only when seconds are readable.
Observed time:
h=1 m=42
